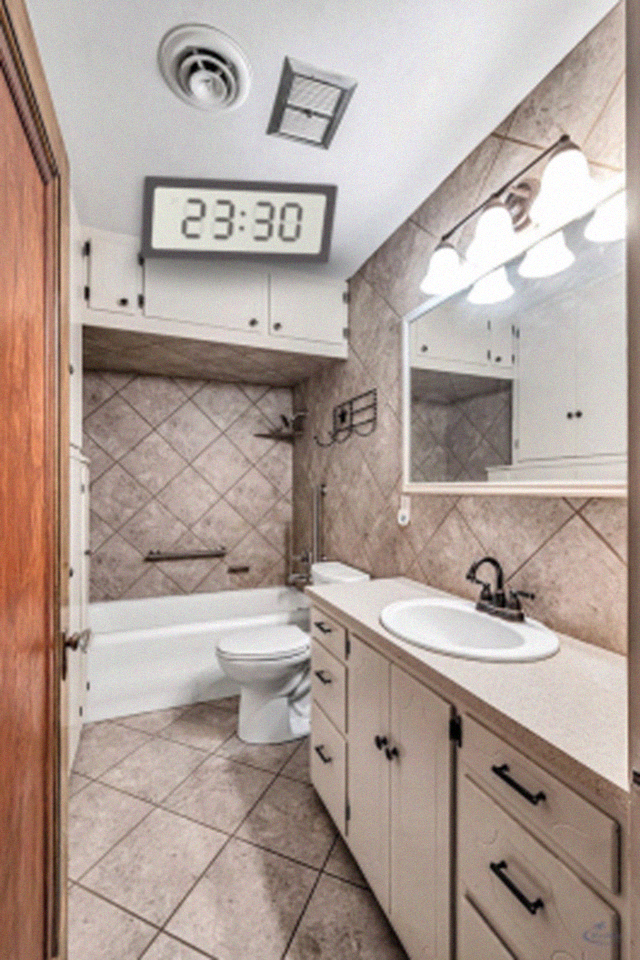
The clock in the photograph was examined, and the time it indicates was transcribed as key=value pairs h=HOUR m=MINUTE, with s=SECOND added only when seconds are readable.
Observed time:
h=23 m=30
